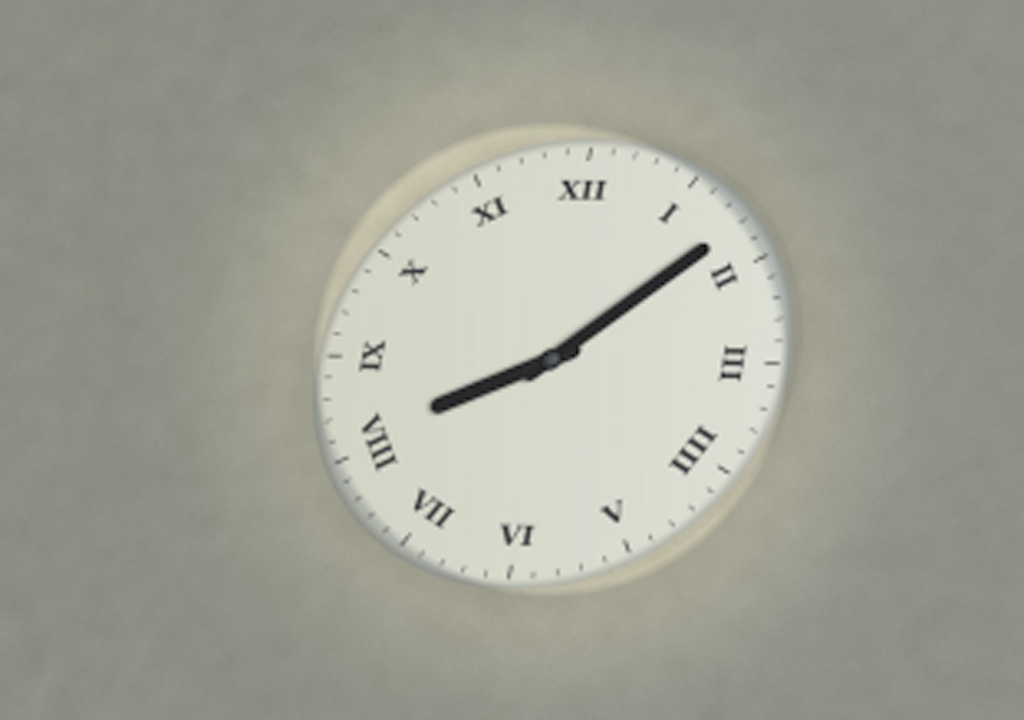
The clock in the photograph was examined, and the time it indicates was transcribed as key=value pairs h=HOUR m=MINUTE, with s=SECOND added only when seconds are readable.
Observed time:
h=8 m=8
